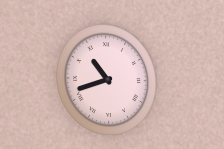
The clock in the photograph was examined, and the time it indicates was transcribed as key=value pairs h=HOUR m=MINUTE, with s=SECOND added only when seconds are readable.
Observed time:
h=10 m=42
